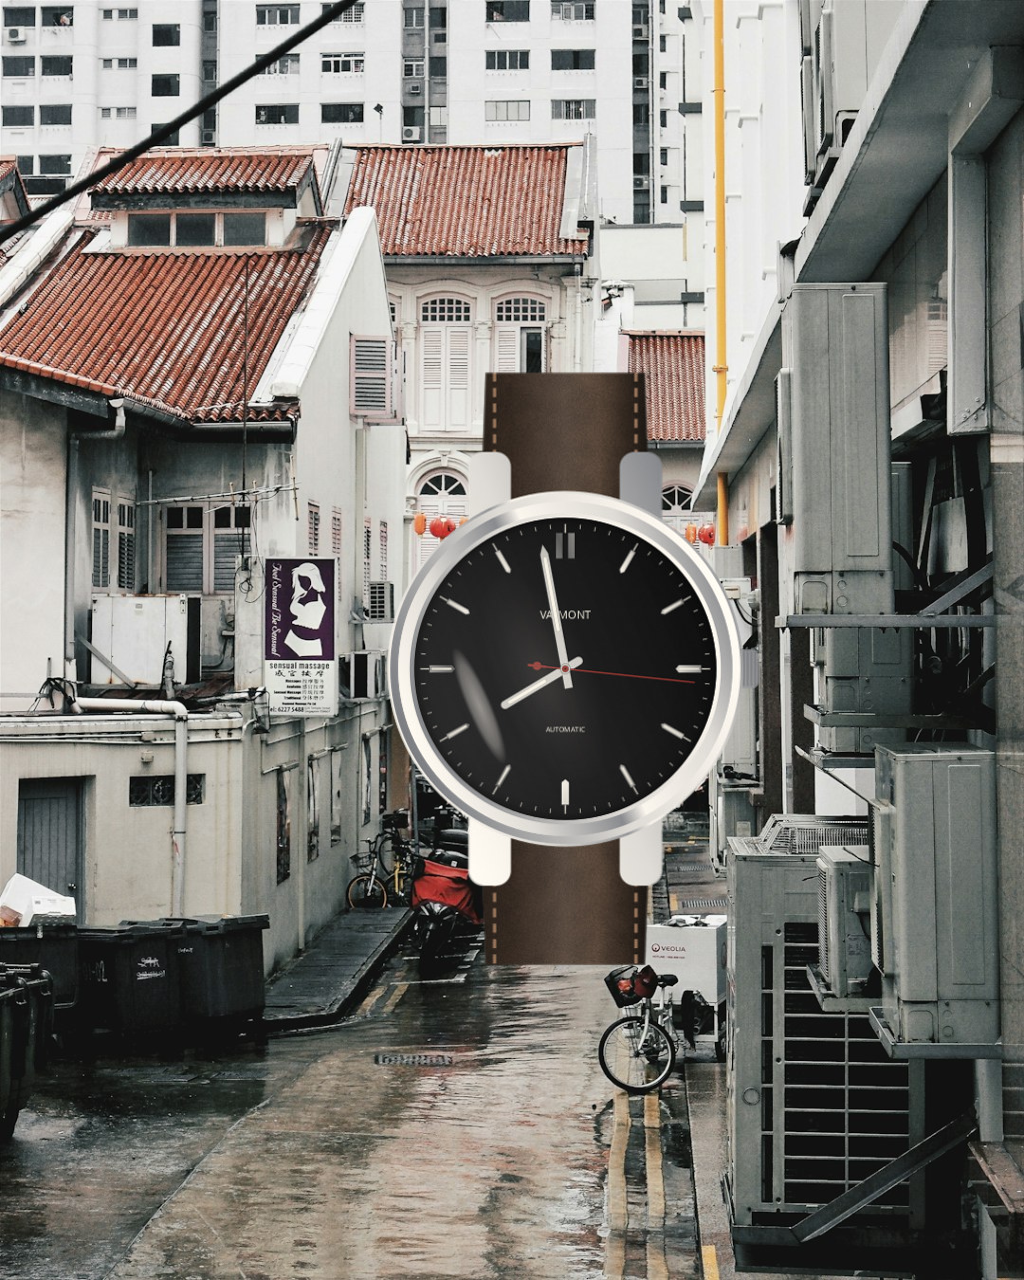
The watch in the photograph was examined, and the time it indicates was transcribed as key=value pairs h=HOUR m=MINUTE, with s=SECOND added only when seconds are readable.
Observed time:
h=7 m=58 s=16
